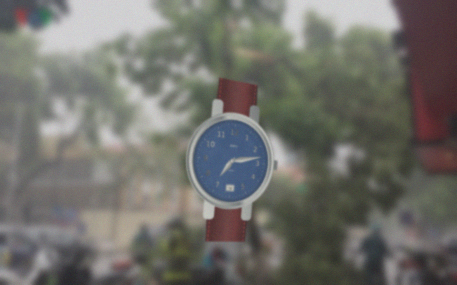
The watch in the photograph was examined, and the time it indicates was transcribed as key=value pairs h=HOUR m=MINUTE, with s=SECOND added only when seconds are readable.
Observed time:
h=7 m=13
